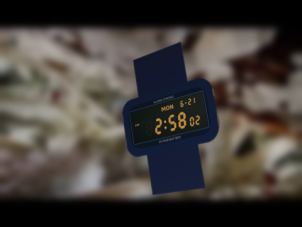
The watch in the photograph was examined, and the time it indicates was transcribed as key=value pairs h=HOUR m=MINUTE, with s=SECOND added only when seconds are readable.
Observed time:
h=2 m=58 s=2
